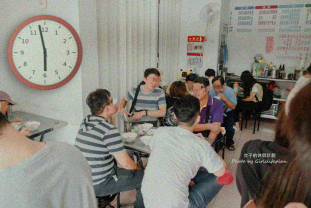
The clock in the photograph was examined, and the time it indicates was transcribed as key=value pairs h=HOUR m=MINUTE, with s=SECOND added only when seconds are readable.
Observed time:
h=5 m=58
